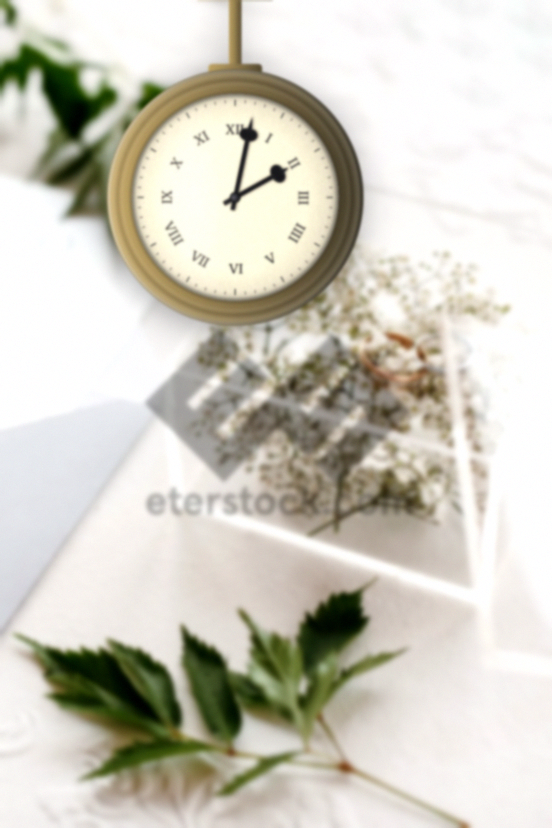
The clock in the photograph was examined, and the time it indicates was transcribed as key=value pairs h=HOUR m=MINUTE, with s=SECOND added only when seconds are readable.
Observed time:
h=2 m=2
